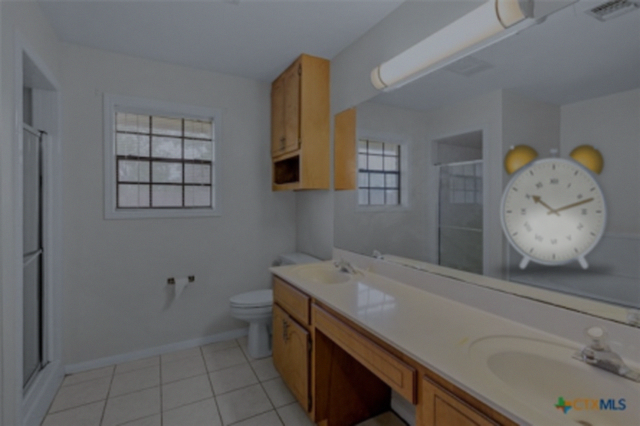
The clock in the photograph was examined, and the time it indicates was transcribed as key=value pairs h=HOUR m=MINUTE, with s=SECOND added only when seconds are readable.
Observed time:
h=10 m=12
